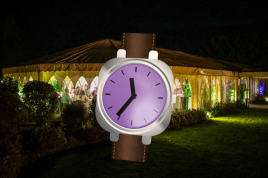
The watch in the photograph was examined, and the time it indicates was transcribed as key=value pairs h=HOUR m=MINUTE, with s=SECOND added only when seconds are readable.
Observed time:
h=11 m=36
